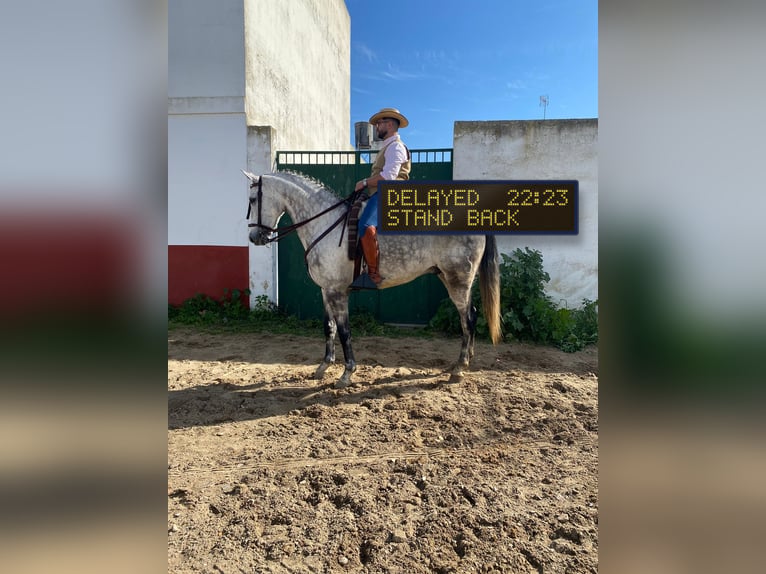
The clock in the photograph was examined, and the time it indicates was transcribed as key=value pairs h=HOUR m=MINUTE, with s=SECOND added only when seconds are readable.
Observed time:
h=22 m=23
